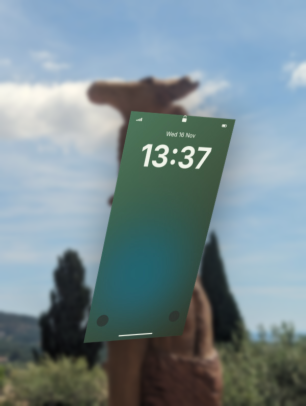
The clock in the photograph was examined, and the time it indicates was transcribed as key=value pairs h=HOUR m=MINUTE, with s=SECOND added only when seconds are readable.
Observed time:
h=13 m=37
